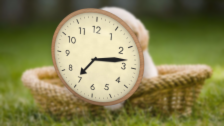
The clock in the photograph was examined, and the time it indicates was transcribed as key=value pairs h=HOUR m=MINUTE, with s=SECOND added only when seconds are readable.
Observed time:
h=7 m=13
